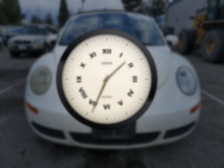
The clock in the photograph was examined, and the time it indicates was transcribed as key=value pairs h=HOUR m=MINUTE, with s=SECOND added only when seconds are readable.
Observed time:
h=1 m=34
